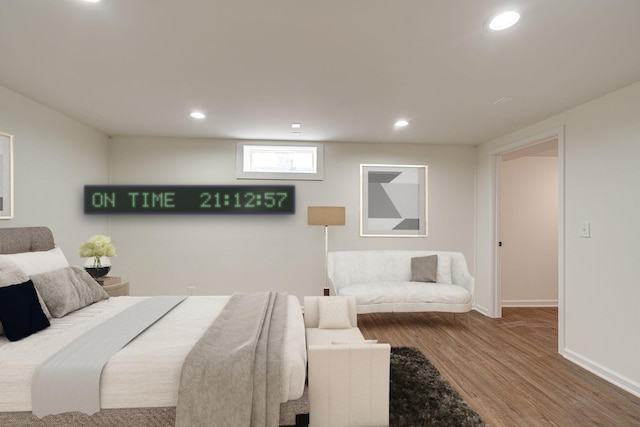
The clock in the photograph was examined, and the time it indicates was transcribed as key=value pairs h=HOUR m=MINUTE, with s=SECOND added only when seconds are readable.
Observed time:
h=21 m=12 s=57
